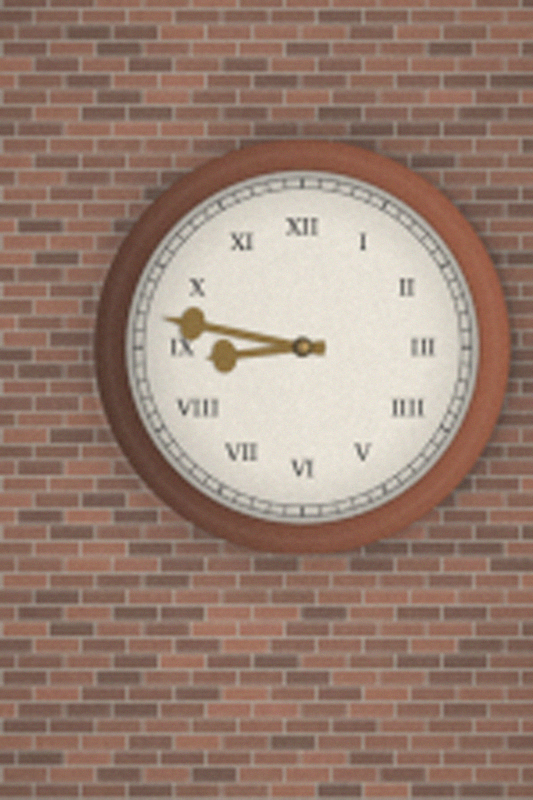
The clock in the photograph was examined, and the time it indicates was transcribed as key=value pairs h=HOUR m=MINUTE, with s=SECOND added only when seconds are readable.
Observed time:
h=8 m=47
